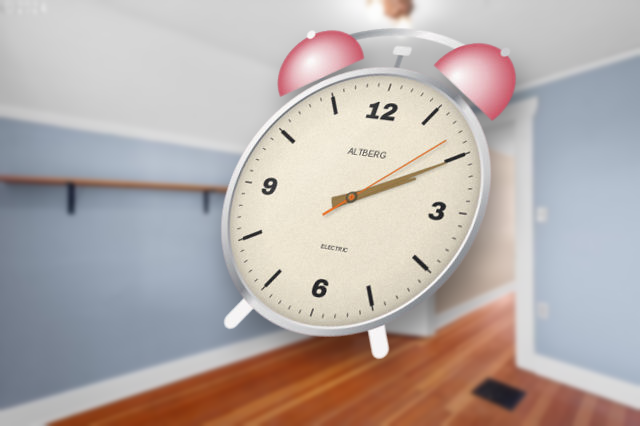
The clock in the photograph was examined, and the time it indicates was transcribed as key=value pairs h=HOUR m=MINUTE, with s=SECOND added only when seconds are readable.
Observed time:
h=2 m=10 s=8
